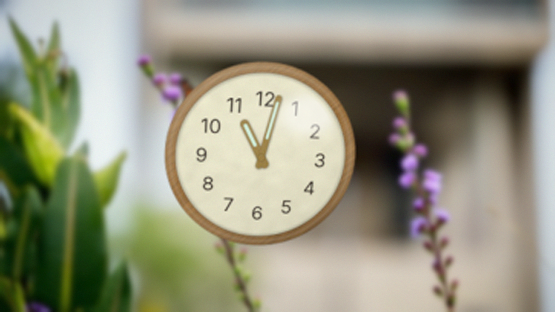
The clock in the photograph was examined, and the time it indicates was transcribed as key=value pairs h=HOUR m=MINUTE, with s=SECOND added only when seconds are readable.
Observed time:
h=11 m=2
